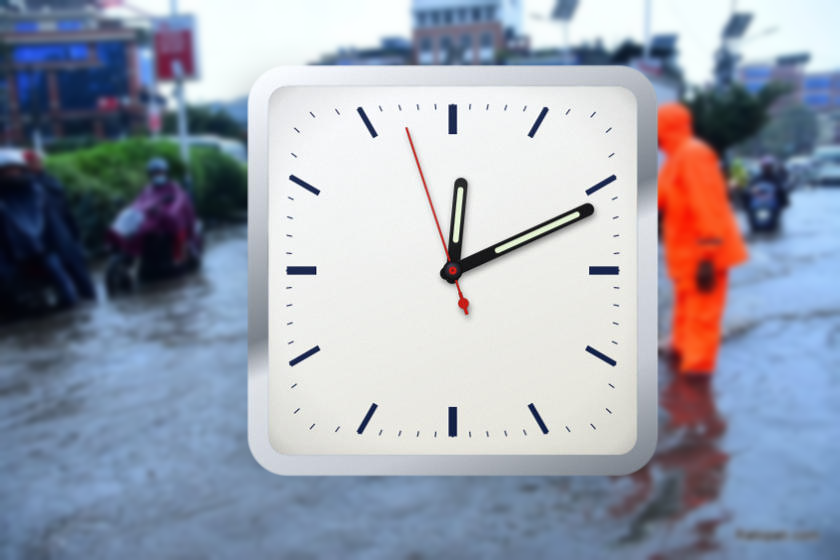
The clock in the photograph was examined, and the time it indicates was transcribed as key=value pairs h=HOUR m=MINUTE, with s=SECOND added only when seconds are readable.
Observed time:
h=12 m=10 s=57
